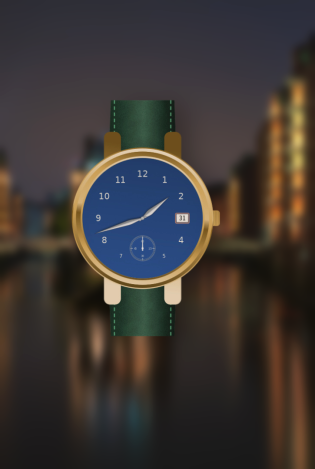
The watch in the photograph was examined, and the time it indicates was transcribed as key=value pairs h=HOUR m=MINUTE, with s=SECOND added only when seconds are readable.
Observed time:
h=1 m=42
